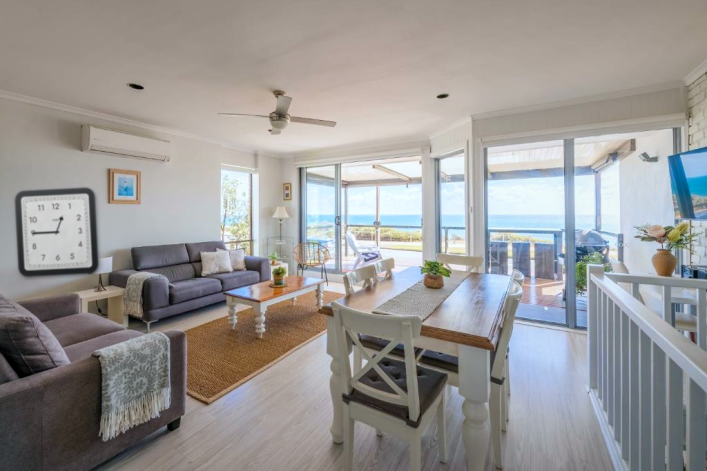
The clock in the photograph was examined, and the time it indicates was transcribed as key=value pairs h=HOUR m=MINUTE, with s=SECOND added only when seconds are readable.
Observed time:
h=12 m=45
